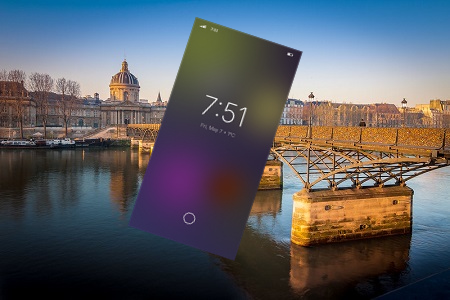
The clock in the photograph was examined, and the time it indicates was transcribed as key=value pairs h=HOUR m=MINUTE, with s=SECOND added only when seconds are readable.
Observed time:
h=7 m=51
